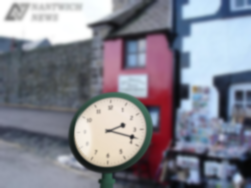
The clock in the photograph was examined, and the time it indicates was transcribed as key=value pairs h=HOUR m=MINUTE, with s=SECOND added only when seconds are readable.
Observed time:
h=2 m=18
